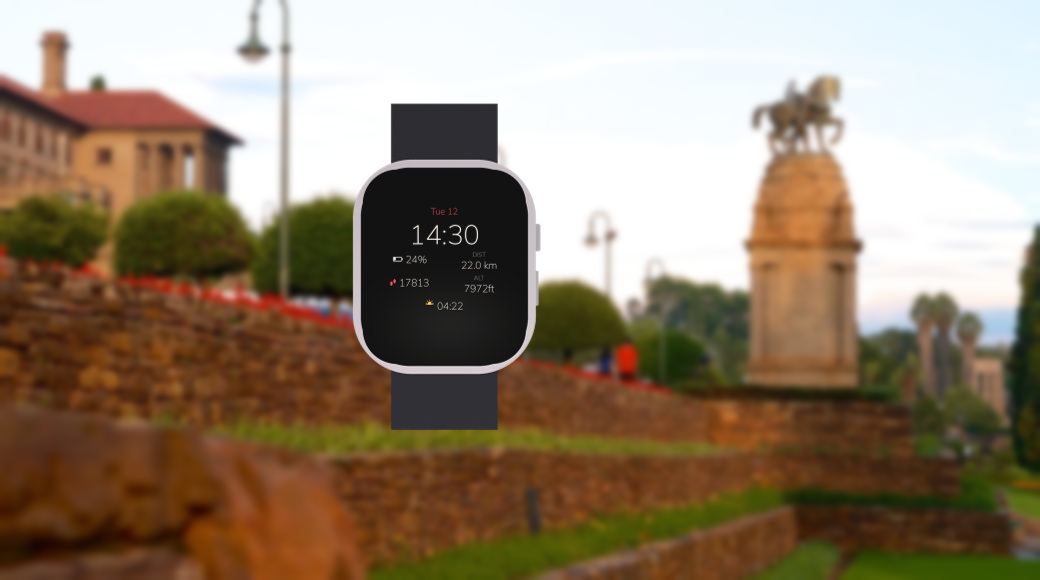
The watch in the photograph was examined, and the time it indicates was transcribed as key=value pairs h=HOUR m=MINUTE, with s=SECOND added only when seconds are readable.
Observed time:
h=14 m=30
